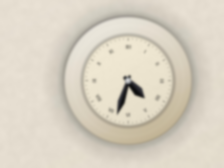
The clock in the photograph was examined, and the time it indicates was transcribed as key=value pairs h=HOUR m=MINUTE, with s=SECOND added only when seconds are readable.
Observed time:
h=4 m=33
